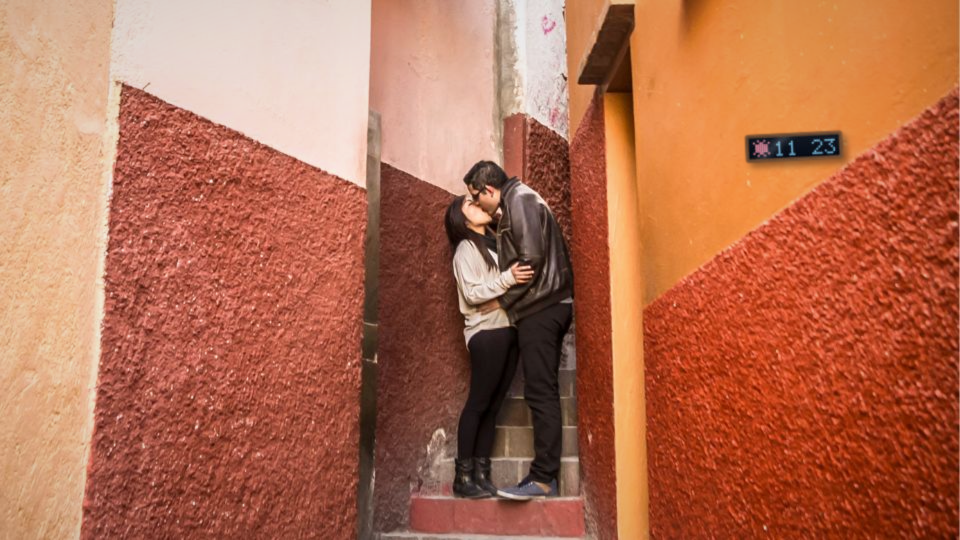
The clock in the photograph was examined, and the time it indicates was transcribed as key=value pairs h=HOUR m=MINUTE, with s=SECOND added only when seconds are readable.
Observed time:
h=11 m=23
